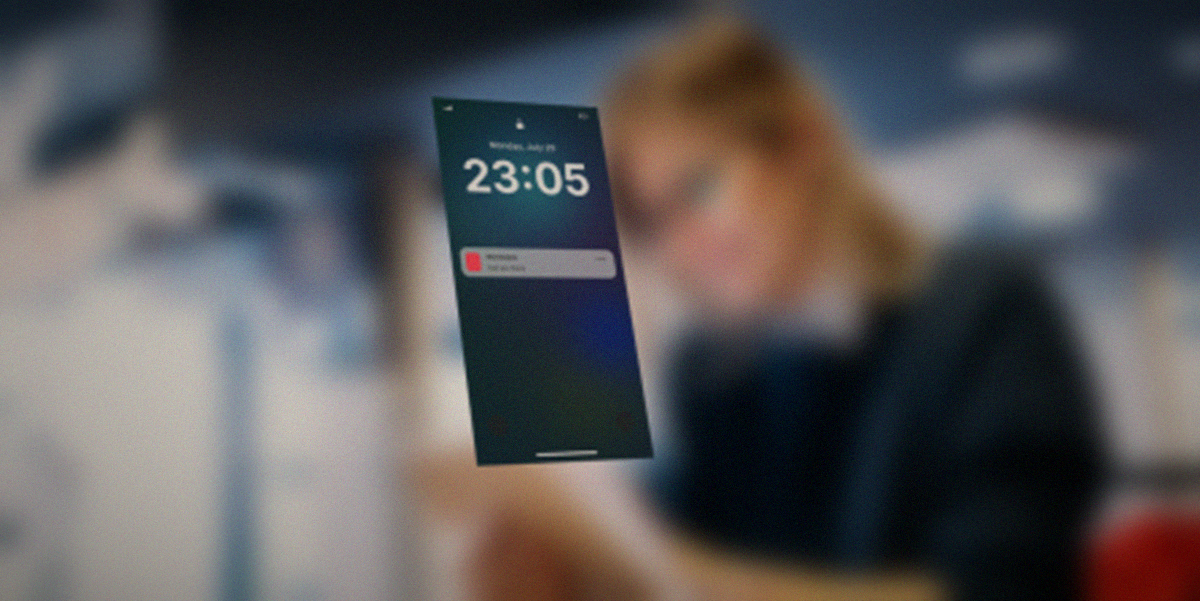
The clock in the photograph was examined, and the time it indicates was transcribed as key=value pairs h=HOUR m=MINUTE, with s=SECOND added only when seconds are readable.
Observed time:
h=23 m=5
